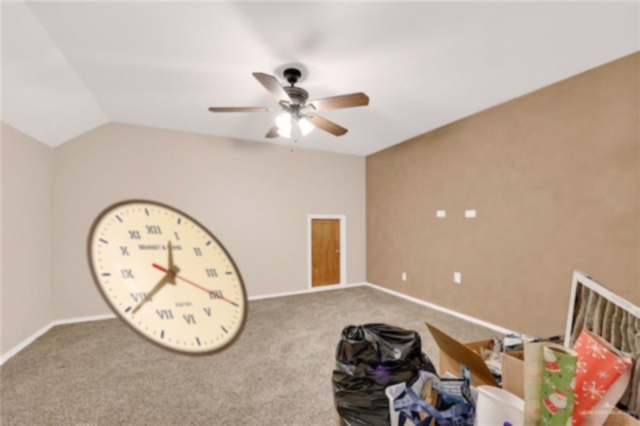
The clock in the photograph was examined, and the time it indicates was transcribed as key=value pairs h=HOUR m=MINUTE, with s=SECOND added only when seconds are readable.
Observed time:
h=12 m=39 s=20
